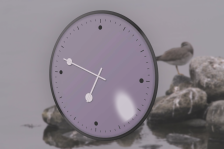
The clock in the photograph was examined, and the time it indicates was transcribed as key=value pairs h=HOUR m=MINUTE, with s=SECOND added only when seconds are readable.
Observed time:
h=6 m=48
